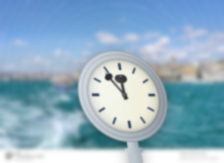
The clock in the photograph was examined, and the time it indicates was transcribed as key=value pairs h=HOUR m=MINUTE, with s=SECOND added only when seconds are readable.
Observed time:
h=11 m=54
